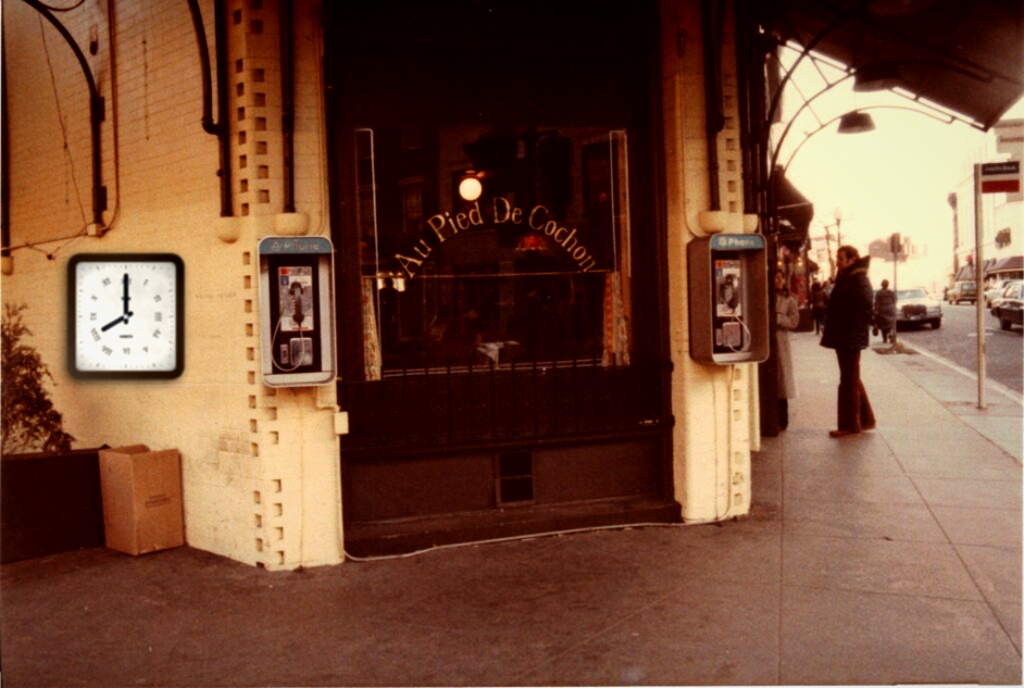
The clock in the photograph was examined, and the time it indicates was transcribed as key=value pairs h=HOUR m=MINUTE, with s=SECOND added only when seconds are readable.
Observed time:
h=8 m=0
